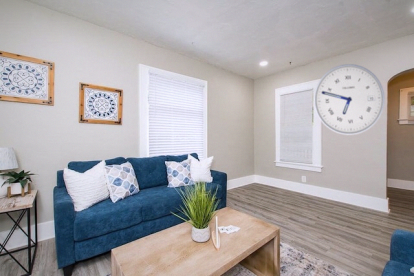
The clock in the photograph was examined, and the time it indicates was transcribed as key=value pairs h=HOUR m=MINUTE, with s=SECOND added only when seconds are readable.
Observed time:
h=6 m=48
